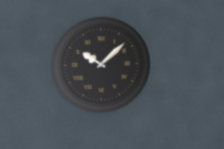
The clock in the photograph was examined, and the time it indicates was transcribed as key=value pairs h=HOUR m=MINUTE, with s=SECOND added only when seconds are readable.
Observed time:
h=10 m=8
